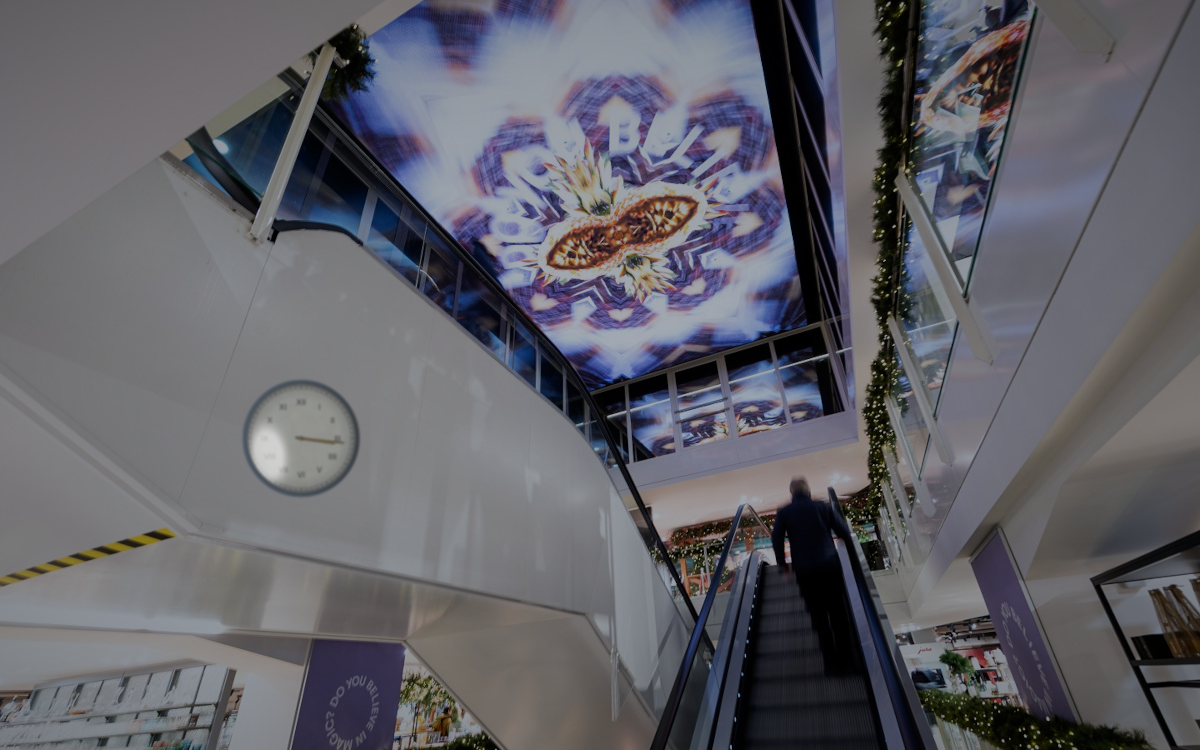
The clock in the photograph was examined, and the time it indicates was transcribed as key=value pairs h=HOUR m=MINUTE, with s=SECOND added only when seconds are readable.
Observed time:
h=3 m=16
